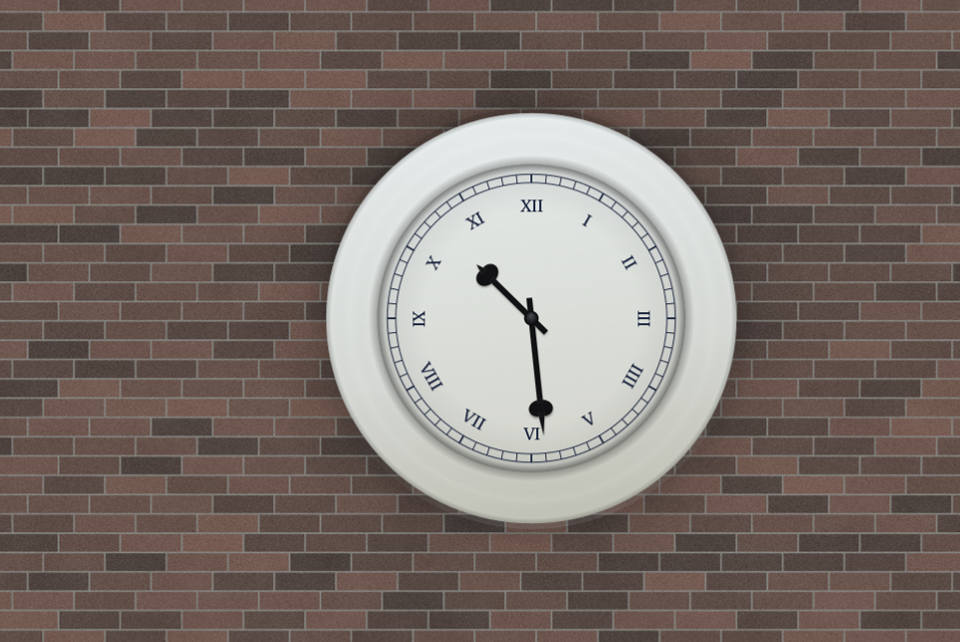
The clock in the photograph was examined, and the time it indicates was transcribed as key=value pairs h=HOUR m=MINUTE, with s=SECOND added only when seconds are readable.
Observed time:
h=10 m=29
